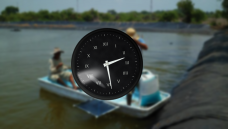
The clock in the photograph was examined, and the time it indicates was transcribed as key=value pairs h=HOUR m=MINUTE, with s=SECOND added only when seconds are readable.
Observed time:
h=2 m=29
